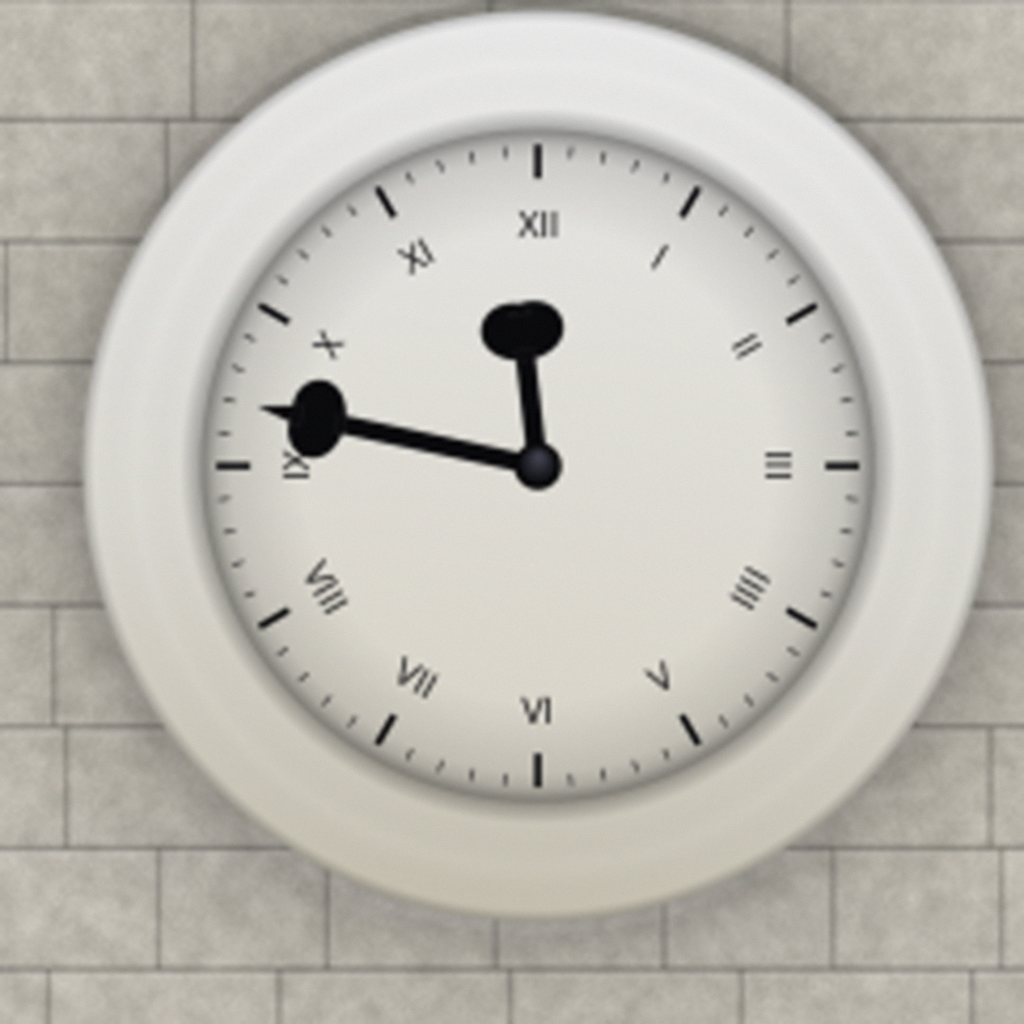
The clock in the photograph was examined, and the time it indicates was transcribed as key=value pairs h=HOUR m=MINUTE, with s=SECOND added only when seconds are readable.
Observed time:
h=11 m=47
